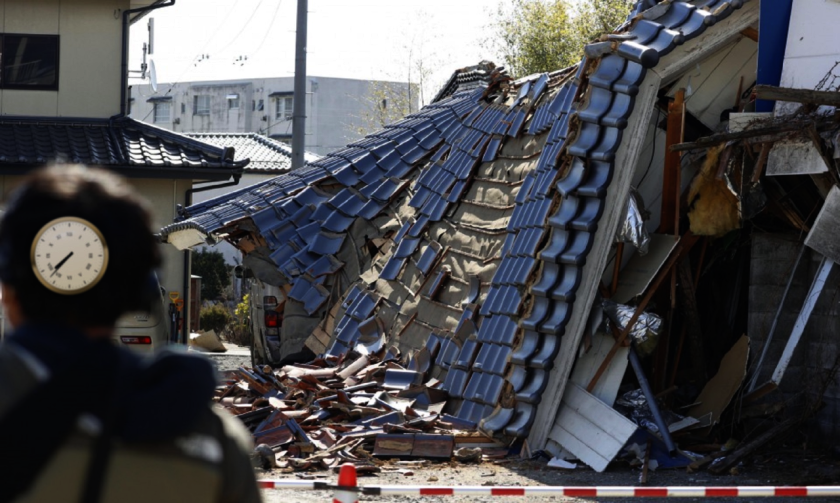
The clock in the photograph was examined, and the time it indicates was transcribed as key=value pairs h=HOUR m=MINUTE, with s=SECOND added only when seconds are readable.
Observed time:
h=7 m=37
